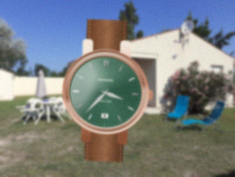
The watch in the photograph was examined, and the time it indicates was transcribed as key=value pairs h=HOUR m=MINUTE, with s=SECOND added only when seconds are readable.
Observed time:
h=3 m=37
